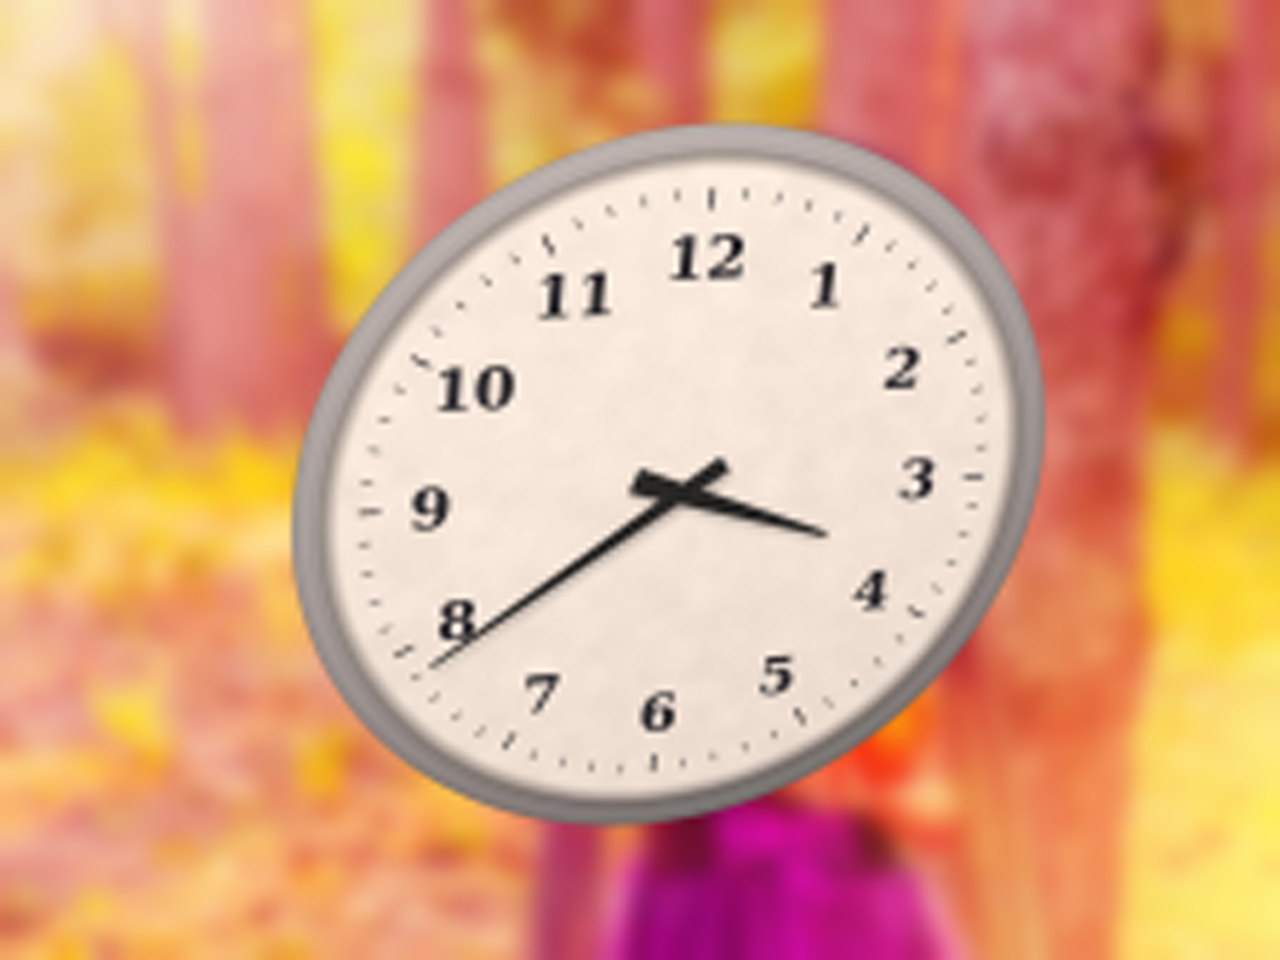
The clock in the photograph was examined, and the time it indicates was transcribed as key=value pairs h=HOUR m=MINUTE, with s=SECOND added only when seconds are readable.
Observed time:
h=3 m=39
